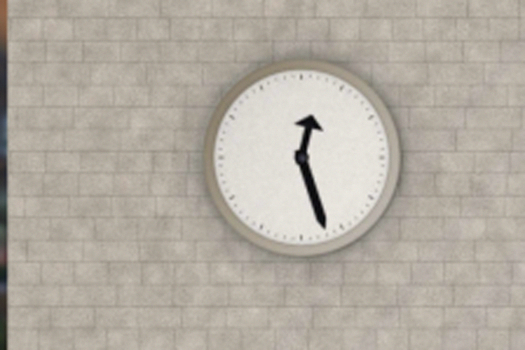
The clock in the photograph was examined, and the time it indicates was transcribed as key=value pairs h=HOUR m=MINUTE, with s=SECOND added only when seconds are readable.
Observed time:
h=12 m=27
